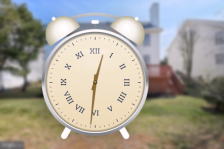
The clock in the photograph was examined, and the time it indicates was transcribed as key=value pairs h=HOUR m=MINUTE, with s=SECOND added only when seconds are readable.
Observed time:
h=12 m=31
